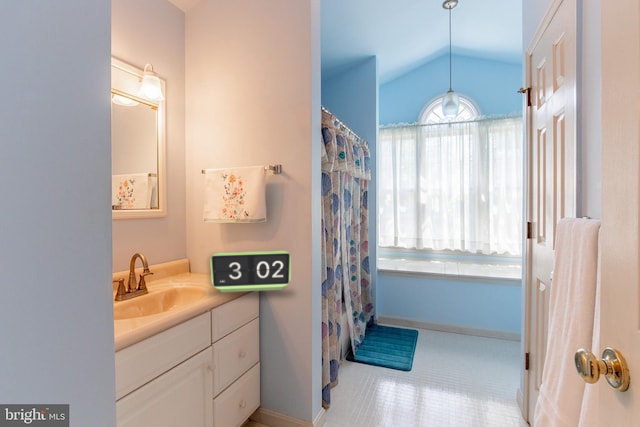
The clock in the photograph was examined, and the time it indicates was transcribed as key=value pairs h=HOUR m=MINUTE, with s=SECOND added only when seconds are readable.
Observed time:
h=3 m=2
